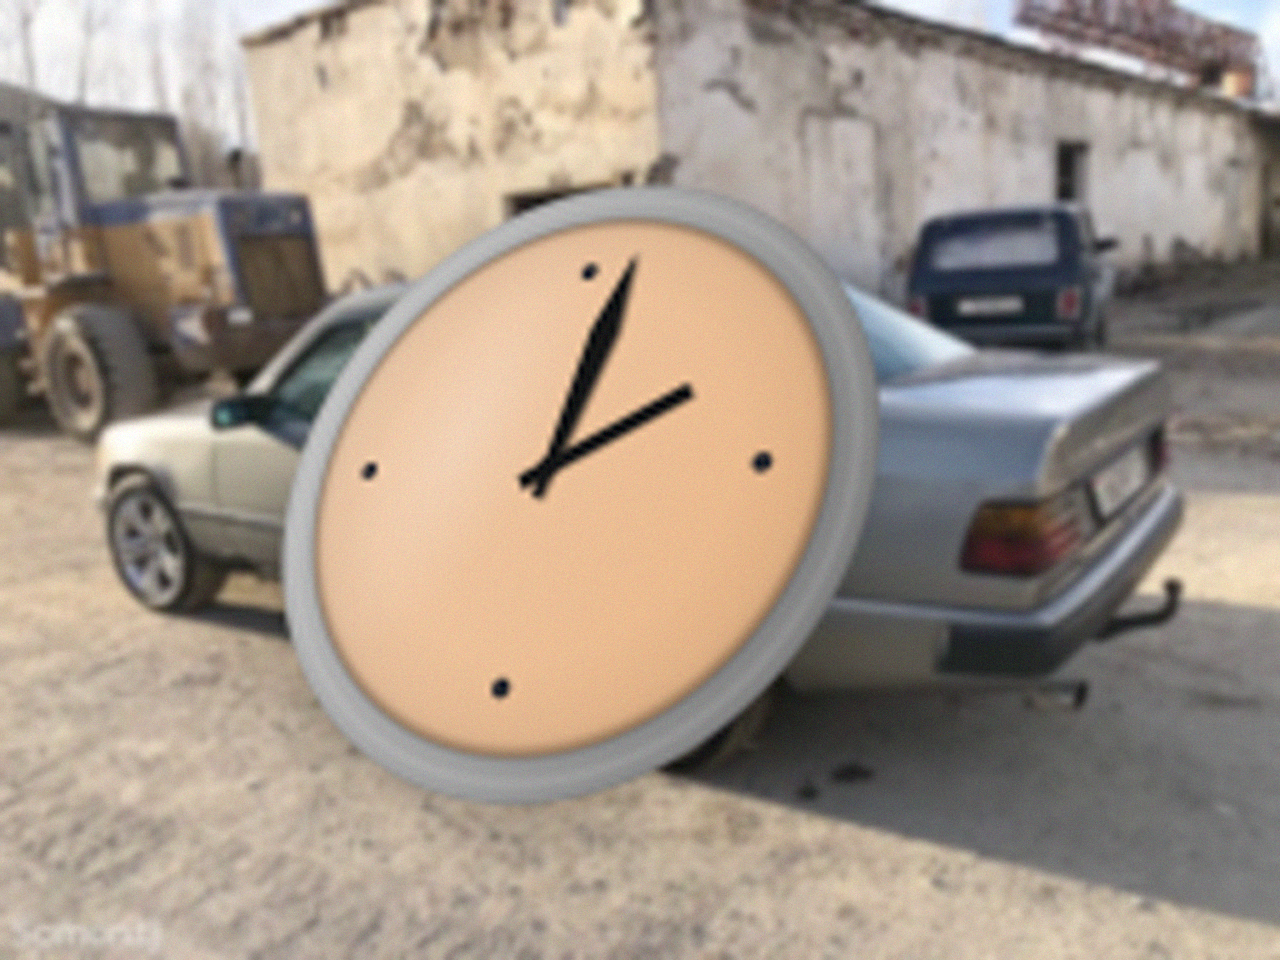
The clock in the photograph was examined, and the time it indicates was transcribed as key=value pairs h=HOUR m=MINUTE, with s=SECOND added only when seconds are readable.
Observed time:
h=2 m=2
